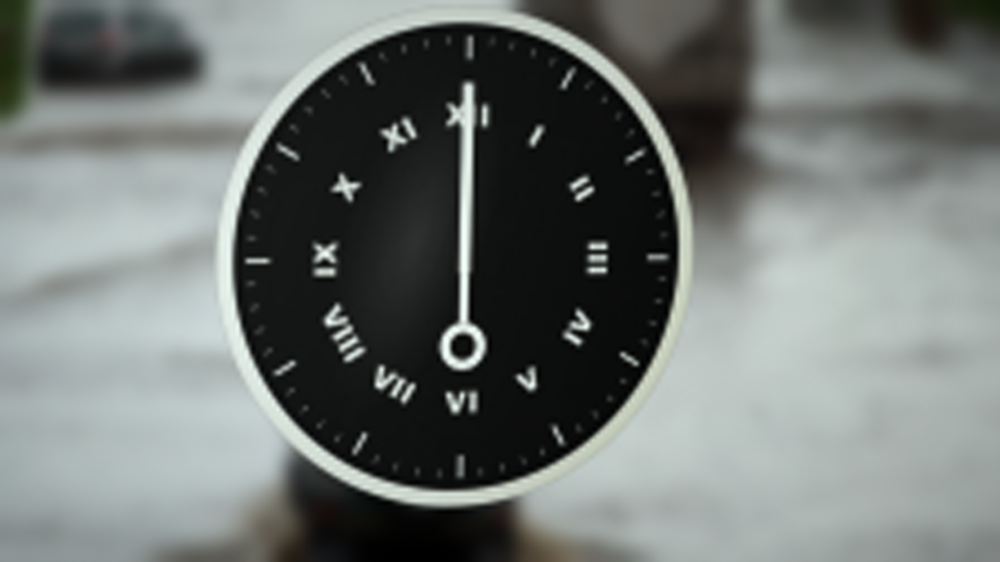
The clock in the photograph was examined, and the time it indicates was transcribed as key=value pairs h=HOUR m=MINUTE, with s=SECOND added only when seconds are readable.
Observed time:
h=6 m=0
